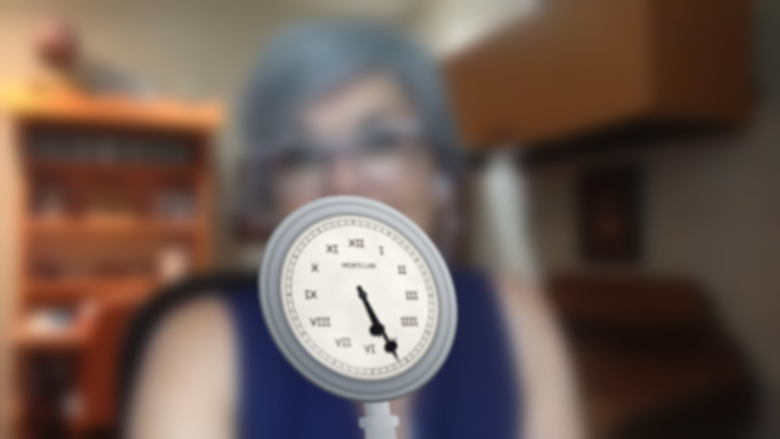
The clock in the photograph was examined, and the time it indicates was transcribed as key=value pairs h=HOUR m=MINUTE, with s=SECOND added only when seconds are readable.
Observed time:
h=5 m=26
